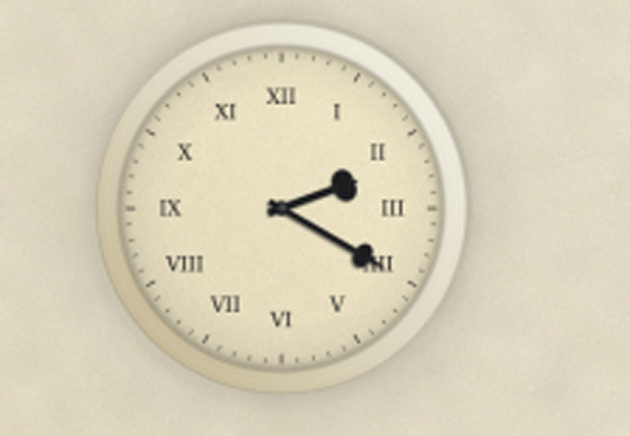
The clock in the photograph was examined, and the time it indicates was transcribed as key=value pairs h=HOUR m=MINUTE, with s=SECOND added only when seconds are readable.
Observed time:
h=2 m=20
